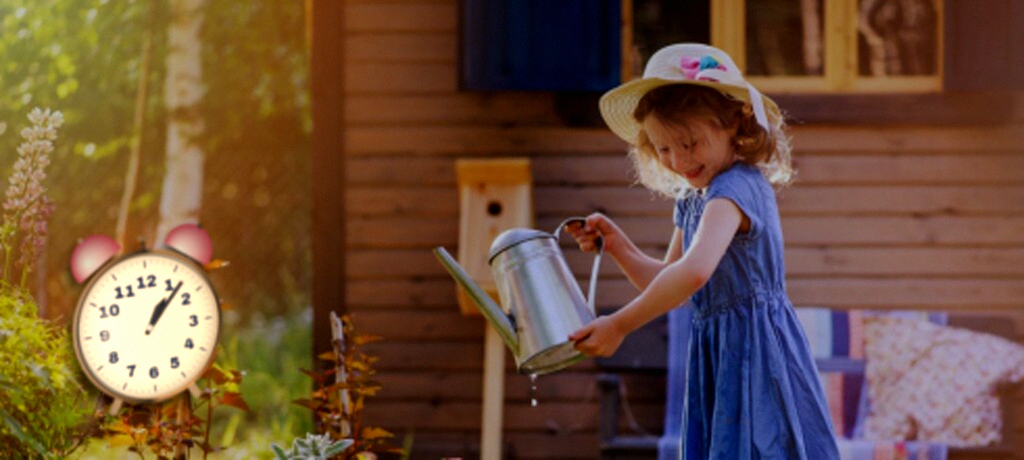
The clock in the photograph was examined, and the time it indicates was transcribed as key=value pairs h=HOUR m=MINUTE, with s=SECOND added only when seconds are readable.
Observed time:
h=1 m=7
